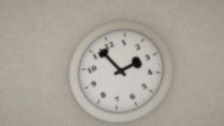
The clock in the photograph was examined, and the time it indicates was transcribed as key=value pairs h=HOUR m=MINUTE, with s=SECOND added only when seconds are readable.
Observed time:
h=2 m=57
